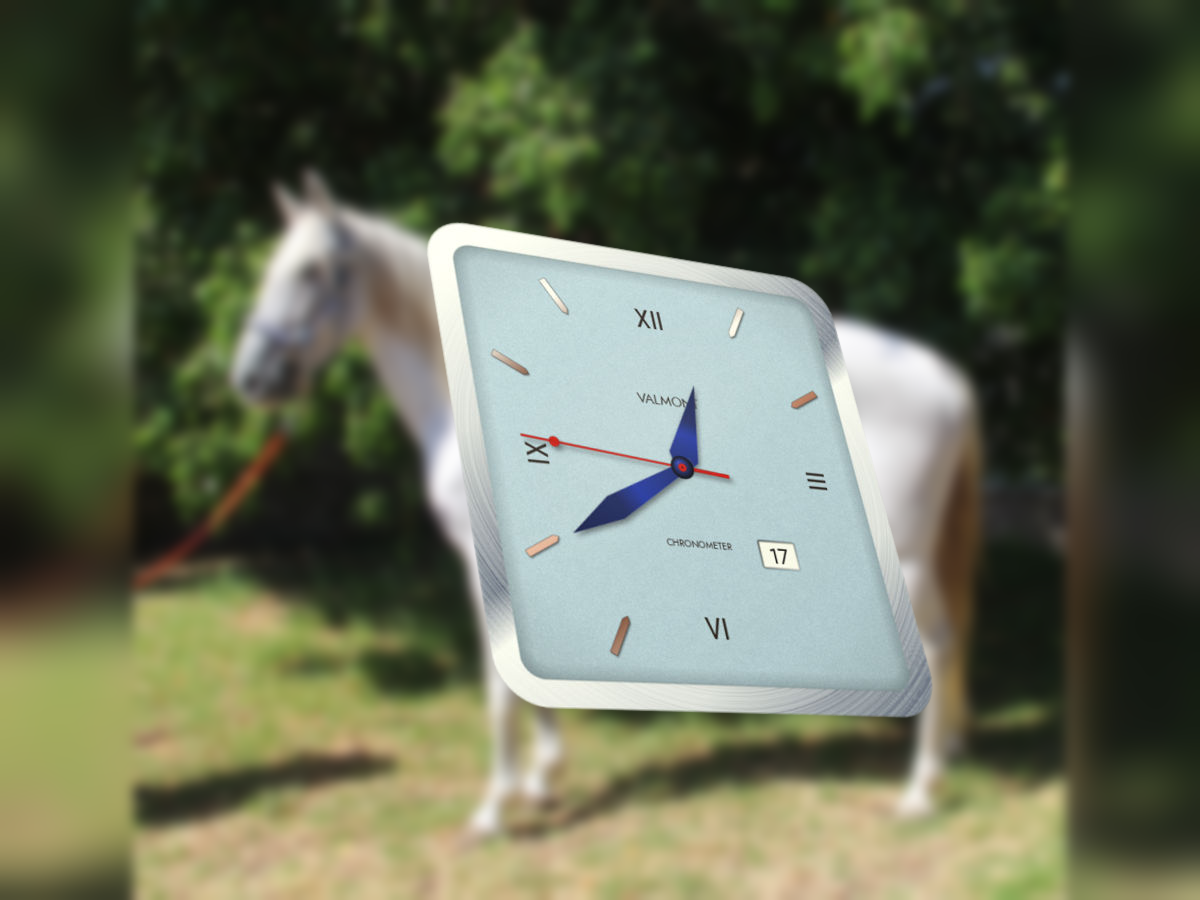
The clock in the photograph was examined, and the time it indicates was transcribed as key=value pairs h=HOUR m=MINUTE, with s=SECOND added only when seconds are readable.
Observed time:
h=12 m=39 s=46
